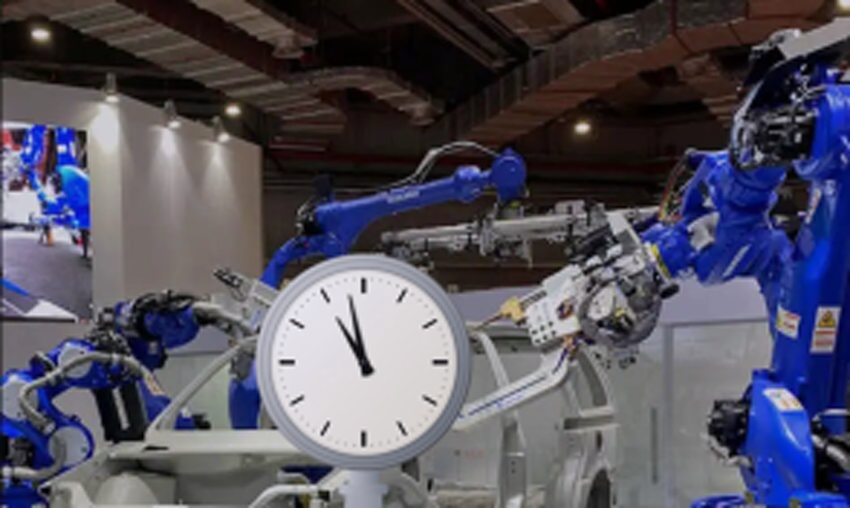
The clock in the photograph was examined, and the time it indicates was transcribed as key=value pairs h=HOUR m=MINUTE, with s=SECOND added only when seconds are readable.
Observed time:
h=10 m=58
